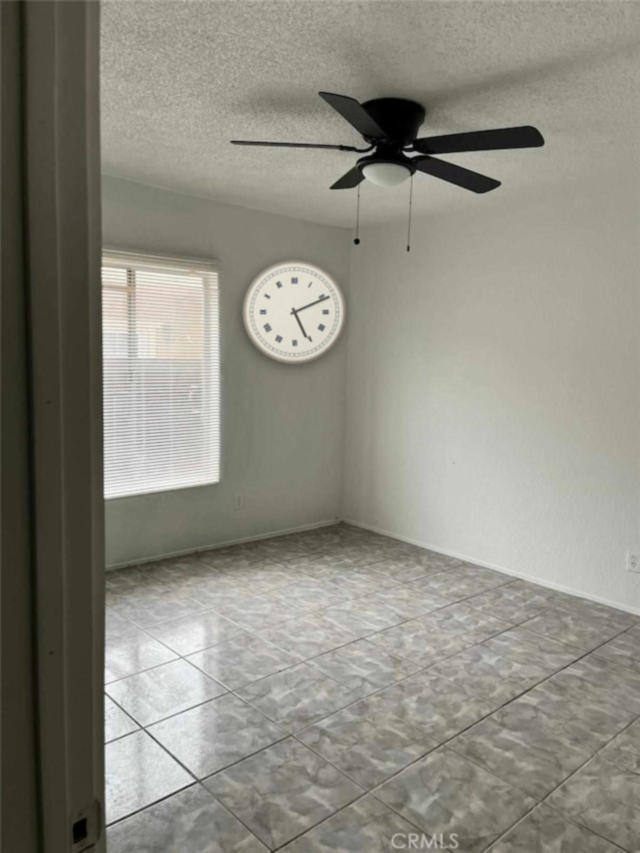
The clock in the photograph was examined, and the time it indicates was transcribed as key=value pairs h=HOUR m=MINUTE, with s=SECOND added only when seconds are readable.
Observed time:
h=5 m=11
